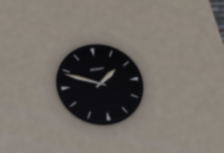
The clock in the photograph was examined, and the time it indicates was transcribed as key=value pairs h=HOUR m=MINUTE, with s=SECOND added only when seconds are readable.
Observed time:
h=1 m=49
